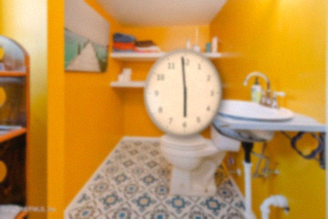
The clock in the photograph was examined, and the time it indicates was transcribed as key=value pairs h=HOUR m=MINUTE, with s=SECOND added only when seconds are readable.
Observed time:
h=5 m=59
